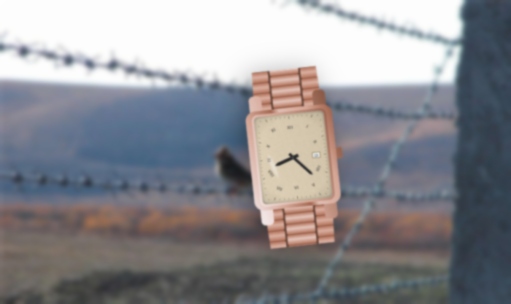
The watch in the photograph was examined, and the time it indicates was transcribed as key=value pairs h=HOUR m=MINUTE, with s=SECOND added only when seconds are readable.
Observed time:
h=8 m=23
